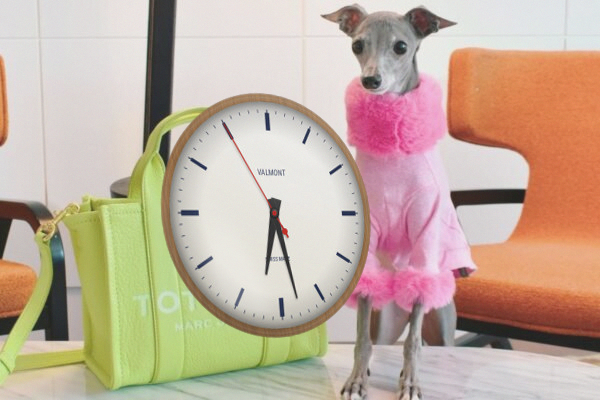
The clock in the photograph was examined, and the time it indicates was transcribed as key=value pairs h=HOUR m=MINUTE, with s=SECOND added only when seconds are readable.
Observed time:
h=6 m=27 s=55
